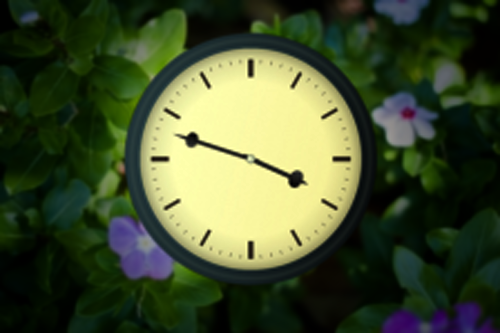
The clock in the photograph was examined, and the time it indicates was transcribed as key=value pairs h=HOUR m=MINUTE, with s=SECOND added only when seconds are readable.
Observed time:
h=3 m=48
